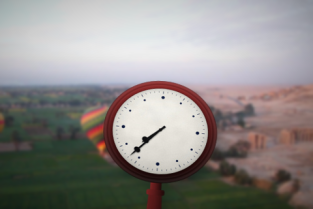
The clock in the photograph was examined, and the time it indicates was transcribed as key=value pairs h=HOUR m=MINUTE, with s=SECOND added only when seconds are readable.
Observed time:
h=7 m=37
